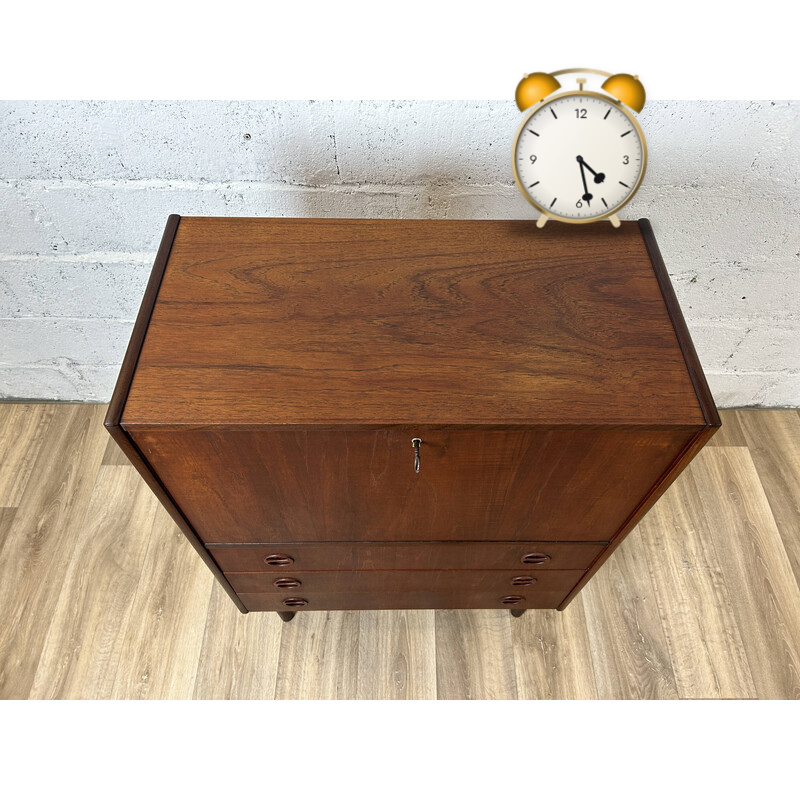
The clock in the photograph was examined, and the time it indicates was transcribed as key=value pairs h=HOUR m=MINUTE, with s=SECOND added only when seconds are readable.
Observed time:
h=4 m=28
